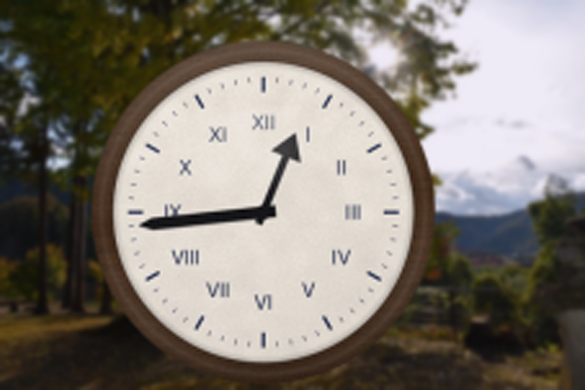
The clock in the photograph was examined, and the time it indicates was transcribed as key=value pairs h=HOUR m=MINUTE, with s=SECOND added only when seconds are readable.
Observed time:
h=12 m=44
